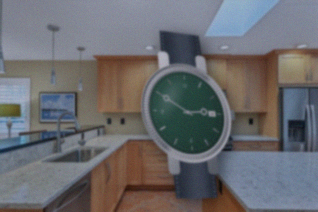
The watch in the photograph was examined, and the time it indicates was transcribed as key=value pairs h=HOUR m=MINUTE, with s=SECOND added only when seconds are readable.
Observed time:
h=2 m=50
